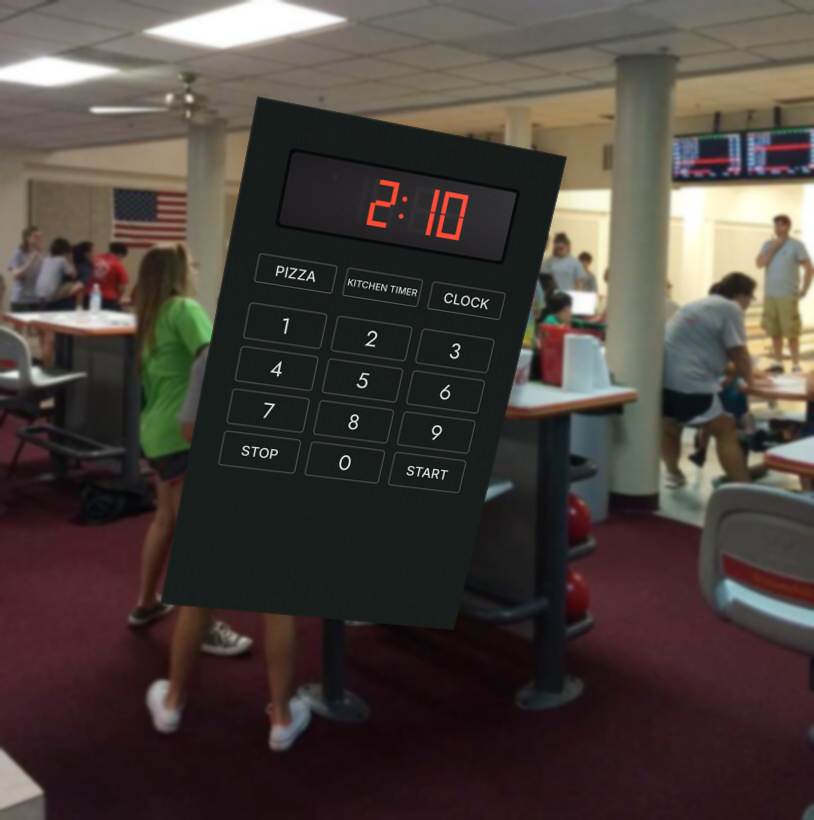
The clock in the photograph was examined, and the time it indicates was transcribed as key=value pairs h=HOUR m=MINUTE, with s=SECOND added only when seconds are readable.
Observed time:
h=2 m=10
